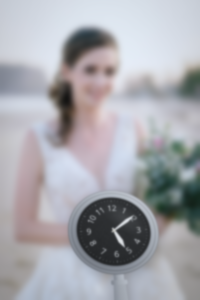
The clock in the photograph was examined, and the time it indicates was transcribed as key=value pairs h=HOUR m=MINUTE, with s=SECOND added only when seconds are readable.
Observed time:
h=5 m=9
